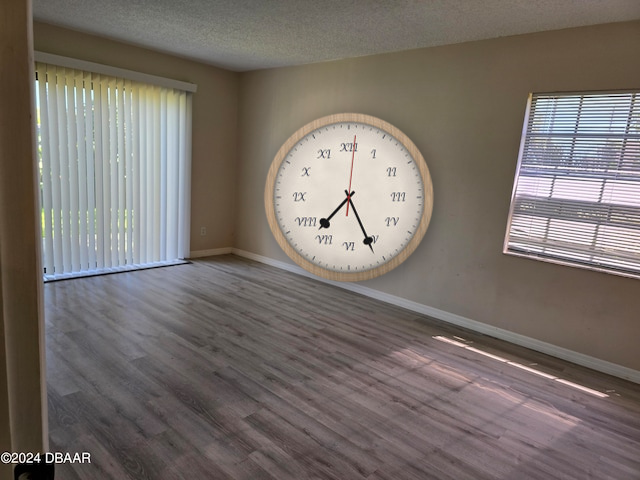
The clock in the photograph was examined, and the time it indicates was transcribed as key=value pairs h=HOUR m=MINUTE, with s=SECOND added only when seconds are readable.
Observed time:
h=7 m=26 s=1
